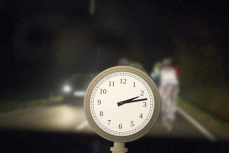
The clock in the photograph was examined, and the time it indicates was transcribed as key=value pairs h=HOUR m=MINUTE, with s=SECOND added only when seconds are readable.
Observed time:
h=2 m=13
